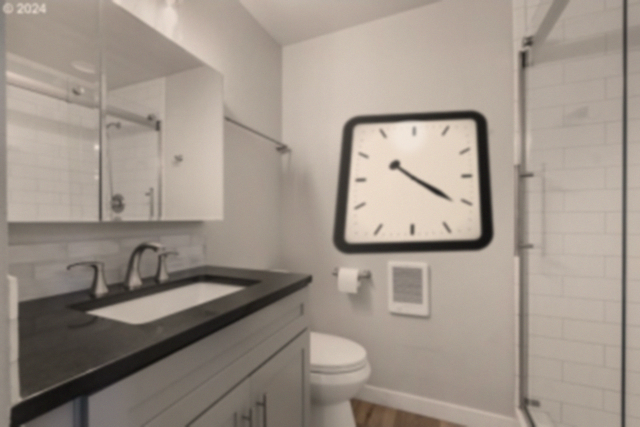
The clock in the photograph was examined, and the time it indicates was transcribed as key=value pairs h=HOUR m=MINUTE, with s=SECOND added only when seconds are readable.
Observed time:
h=10 m=21
